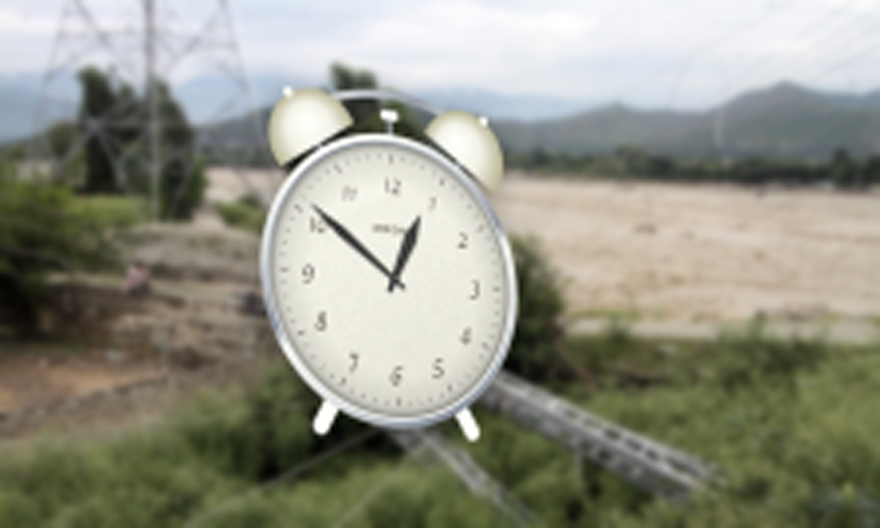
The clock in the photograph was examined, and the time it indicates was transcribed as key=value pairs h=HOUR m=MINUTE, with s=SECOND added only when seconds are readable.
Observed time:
h=12 m=51
